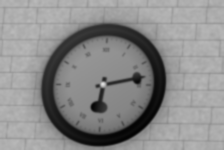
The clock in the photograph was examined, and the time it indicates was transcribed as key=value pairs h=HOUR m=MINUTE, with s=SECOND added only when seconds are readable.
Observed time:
h=6 m=13
